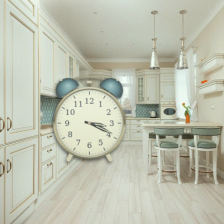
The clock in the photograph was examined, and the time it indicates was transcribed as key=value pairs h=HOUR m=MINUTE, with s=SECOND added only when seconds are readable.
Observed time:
h=3 m=19
